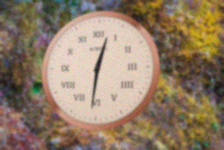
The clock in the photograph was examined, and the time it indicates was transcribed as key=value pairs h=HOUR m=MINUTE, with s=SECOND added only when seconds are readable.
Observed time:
h=12 m=31
